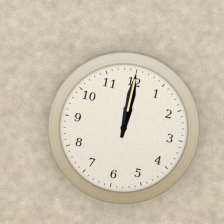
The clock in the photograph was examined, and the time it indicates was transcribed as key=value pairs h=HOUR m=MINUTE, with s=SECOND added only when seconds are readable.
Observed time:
h=12 m=0
